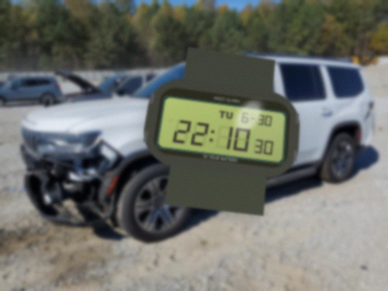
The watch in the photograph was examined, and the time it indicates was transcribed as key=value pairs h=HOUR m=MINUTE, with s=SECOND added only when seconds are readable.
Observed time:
h=22 m=10 s=30
